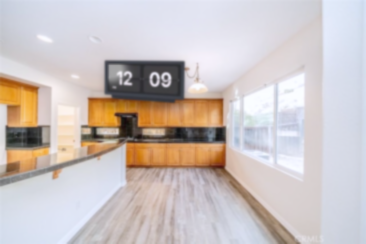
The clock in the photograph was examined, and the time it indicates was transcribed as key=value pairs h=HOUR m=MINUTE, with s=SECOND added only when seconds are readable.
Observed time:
h=12 m=9
